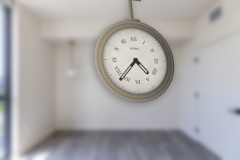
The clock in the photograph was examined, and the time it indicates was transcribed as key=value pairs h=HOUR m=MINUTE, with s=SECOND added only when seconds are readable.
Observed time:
h=4 m=37
